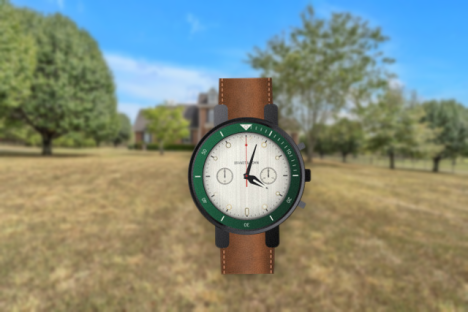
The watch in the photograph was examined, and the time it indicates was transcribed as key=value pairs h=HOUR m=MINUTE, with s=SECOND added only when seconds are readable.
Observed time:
h=4 m=3
